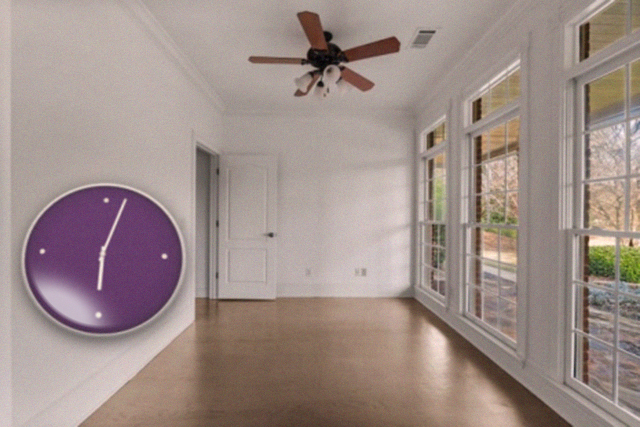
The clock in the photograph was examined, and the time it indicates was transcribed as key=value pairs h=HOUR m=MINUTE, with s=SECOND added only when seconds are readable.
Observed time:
h=6 m=3
